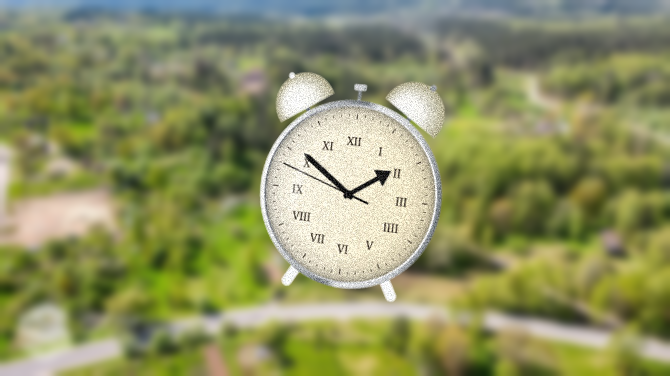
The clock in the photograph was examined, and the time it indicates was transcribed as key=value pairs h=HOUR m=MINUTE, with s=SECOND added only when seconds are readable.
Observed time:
h=1 m=50 s=48
